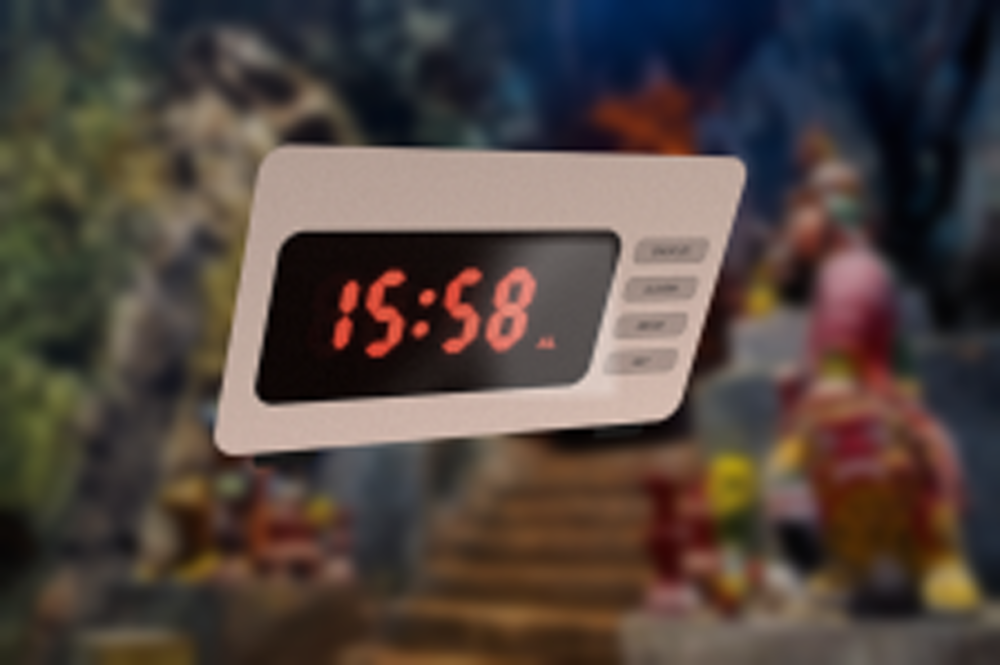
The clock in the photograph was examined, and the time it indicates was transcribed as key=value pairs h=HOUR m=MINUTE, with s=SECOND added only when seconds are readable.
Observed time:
h=15 m=58
